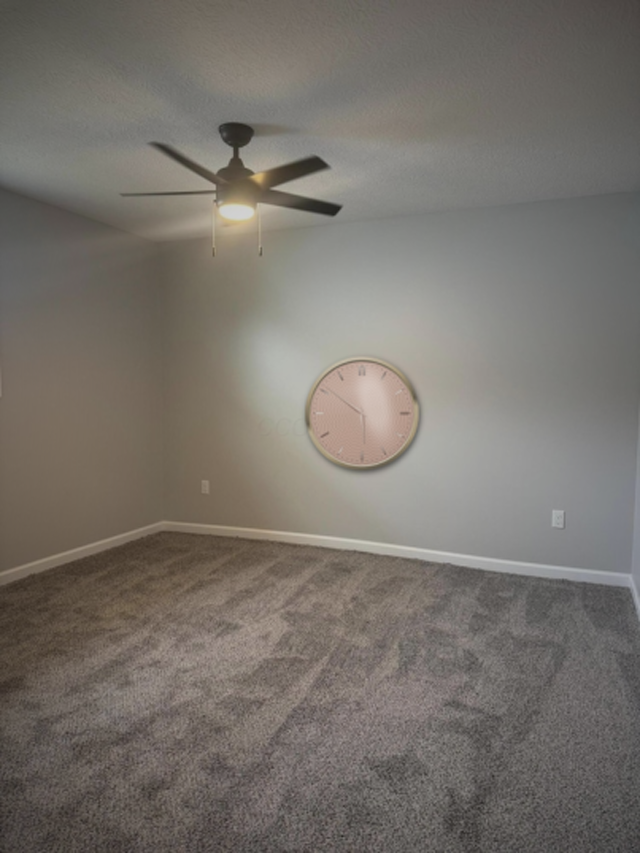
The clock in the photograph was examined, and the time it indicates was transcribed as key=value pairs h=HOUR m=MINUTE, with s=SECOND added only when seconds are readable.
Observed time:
h=5 m=51
